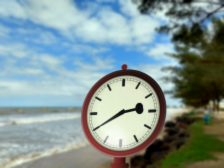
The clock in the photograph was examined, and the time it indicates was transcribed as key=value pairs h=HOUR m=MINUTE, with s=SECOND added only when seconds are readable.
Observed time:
h=2 m=40
